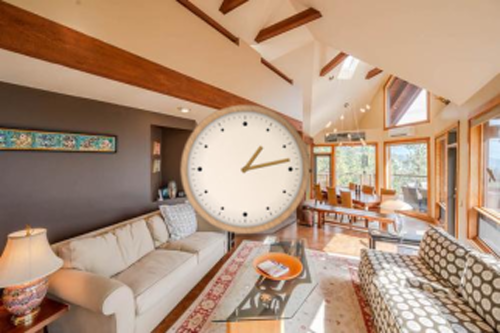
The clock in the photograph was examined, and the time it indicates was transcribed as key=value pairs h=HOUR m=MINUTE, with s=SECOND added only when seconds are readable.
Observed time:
h=1 m=13
